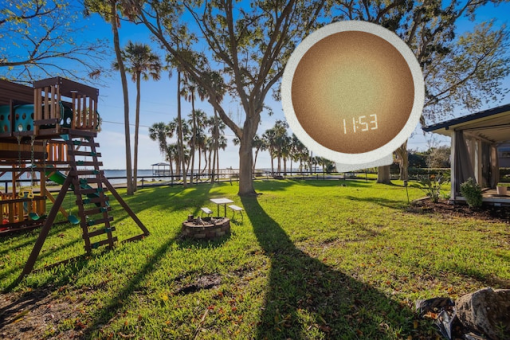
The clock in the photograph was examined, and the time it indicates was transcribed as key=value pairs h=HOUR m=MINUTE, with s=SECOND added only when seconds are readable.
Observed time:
h=11 m=53
